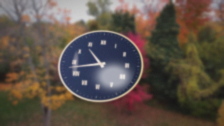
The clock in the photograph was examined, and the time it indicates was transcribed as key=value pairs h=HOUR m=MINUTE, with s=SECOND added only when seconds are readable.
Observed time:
h=10 m=43
